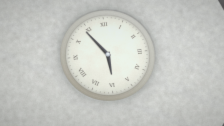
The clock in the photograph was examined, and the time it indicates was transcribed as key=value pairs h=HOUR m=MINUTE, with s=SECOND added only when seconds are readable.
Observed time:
h=5 m=54
